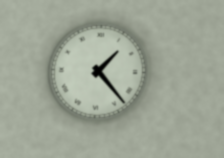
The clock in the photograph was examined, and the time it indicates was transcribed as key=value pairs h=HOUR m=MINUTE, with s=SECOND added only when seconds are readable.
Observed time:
h=1 m=23
